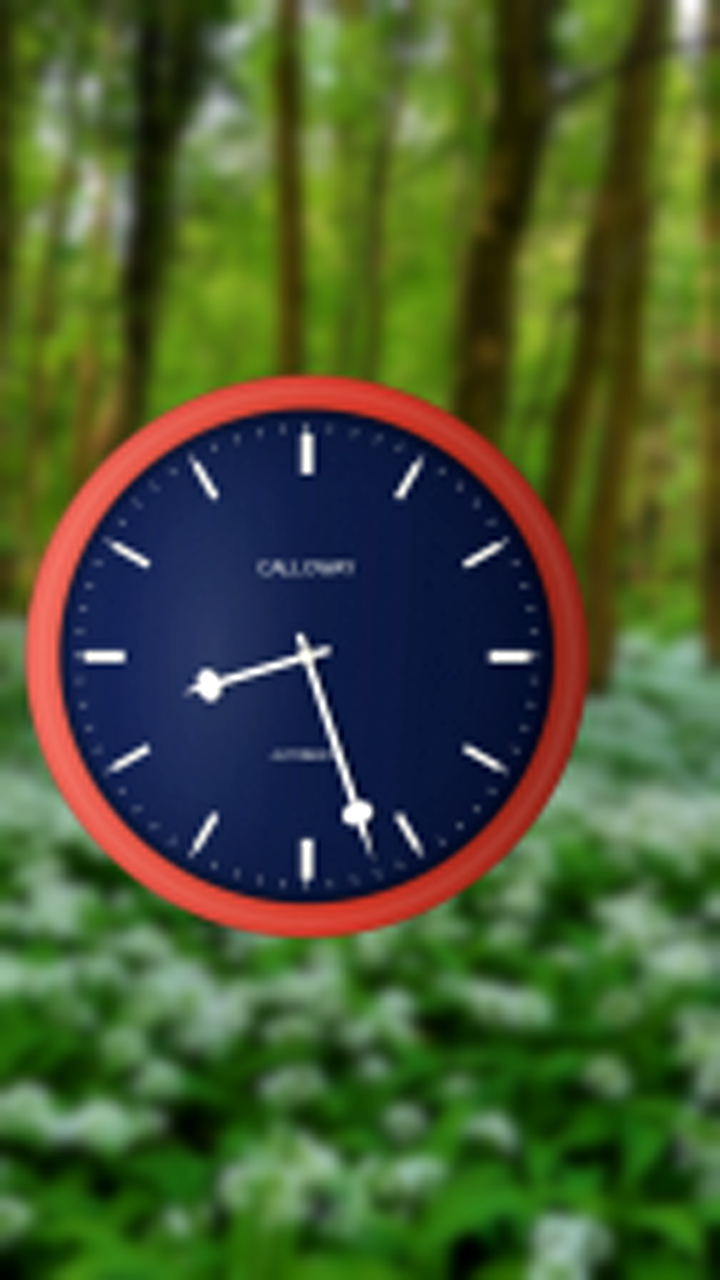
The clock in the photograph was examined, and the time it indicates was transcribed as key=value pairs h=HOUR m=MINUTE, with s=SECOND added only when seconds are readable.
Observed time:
h=8 m=27
